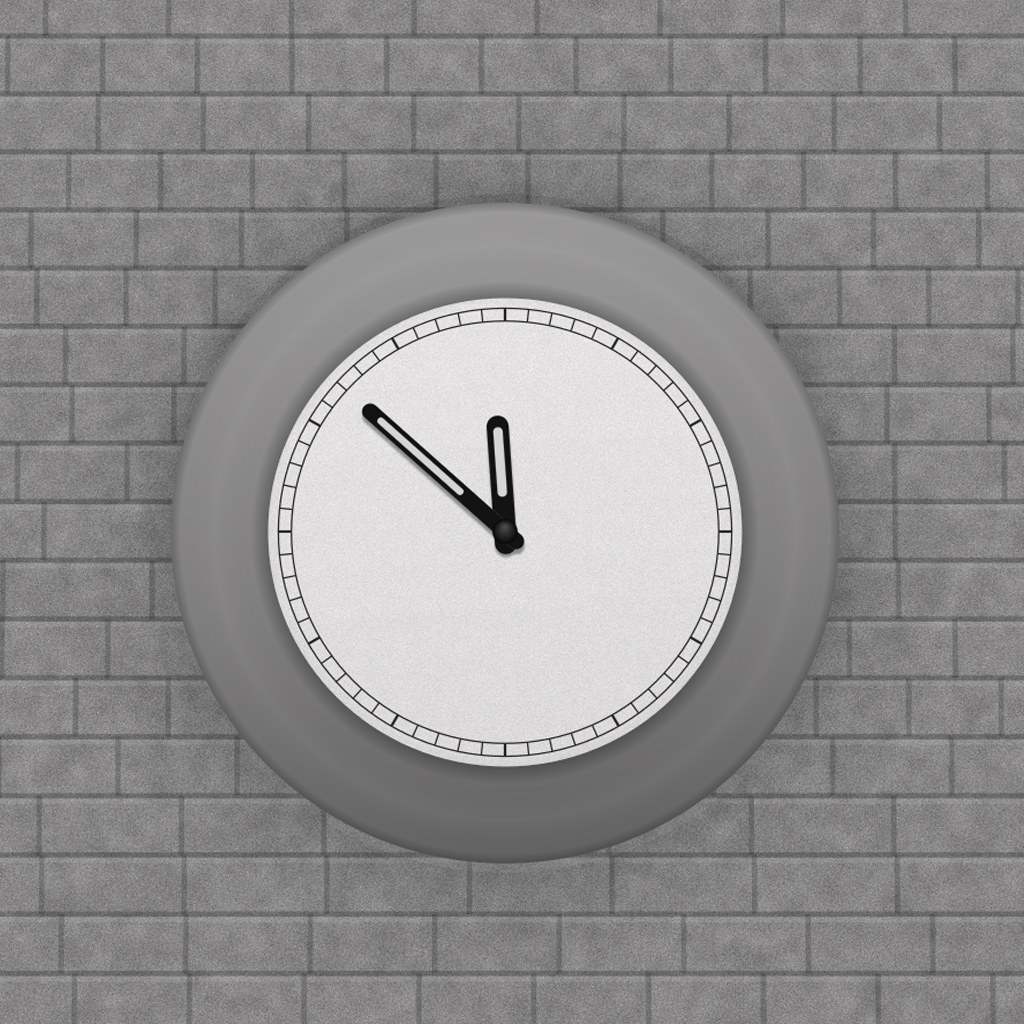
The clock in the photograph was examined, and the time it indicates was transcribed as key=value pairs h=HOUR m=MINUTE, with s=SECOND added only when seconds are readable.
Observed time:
h=11 m=52
